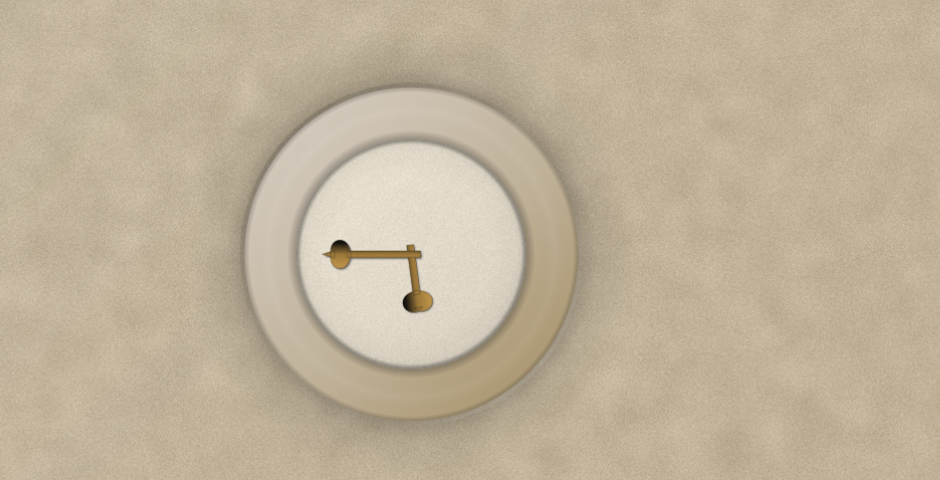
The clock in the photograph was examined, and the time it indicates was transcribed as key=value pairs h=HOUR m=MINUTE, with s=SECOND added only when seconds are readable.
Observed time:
h=5 m=45
